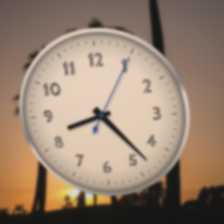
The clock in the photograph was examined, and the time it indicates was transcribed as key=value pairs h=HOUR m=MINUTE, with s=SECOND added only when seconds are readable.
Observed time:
h=8 m=23 s=5
